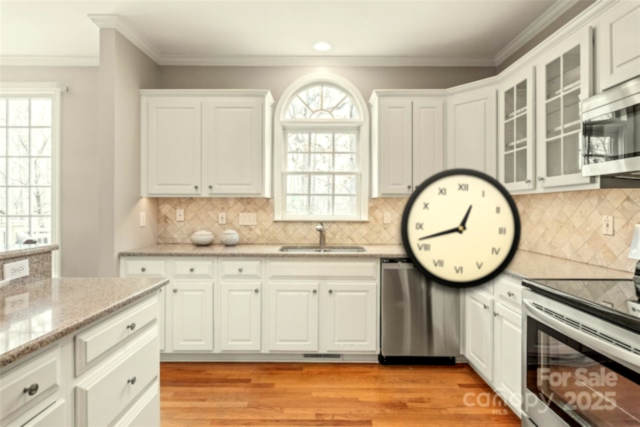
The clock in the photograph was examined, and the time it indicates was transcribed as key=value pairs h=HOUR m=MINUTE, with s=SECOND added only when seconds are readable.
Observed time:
h=12 m=42
